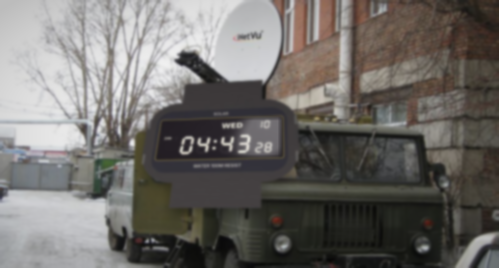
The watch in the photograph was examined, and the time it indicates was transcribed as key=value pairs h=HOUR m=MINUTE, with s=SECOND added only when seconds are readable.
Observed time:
h=4 m=43
